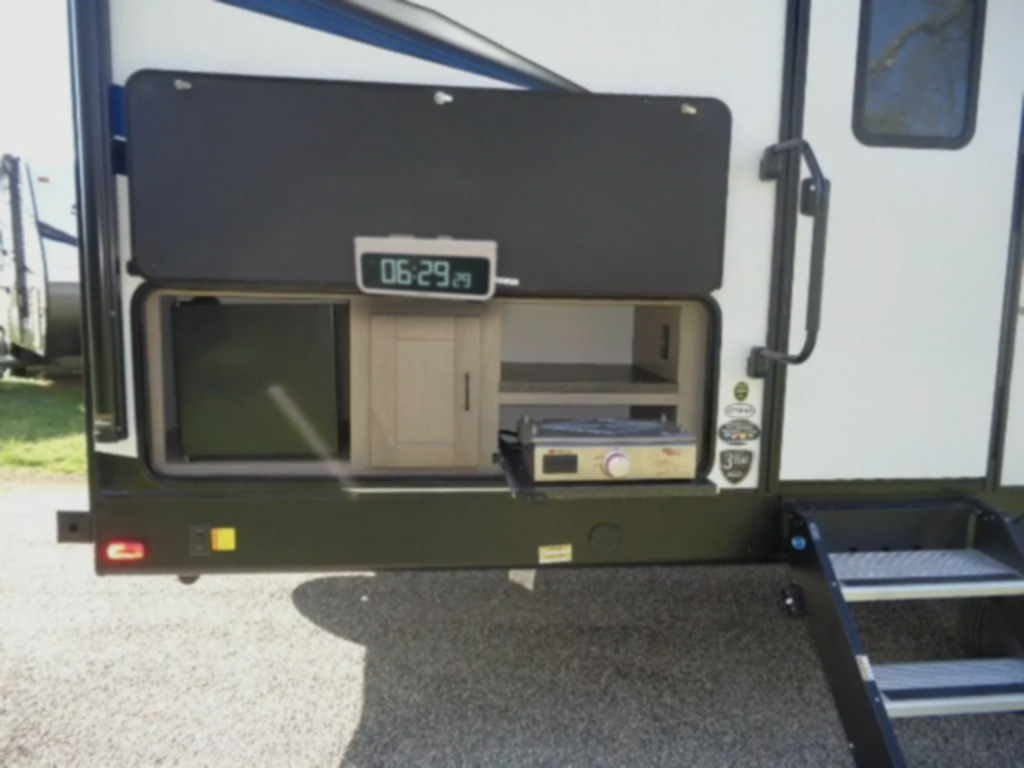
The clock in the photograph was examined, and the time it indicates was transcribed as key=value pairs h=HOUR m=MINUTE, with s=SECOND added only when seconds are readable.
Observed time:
h=6 m=29
